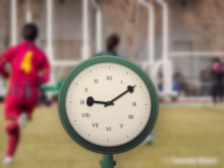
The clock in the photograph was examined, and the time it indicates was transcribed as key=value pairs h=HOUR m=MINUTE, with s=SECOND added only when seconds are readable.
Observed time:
h=9 m=9
